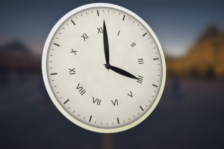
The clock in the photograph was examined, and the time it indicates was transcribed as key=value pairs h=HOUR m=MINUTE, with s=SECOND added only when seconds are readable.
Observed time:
h=4 m=1
